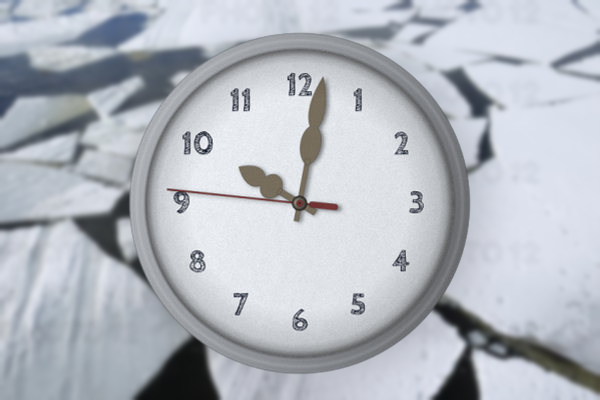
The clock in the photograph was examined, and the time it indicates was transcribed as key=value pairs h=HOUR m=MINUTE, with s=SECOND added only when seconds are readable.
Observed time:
h=10 m=1 s=46
